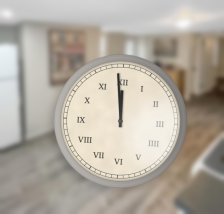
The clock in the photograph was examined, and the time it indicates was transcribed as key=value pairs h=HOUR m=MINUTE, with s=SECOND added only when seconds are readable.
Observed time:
h=11 m=59
